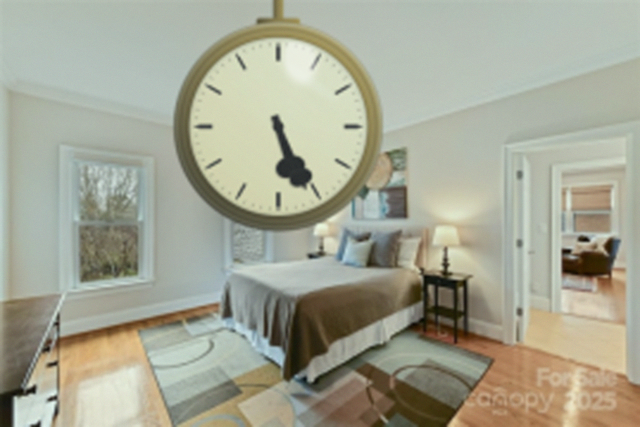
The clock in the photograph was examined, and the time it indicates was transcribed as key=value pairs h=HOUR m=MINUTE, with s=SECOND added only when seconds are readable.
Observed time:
h=5 m=26
